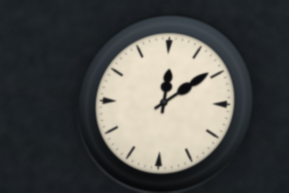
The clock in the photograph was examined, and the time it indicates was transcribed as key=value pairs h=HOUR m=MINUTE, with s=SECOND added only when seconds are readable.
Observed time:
h=12 m=9
